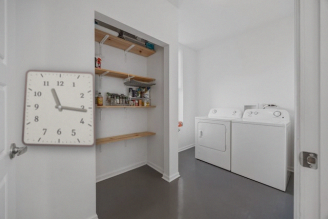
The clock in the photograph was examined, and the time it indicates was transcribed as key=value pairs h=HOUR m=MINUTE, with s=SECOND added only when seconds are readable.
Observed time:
h=11 m=16
